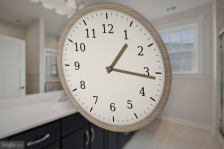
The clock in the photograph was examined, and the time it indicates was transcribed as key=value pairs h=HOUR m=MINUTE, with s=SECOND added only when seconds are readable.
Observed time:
h=1 m=16
